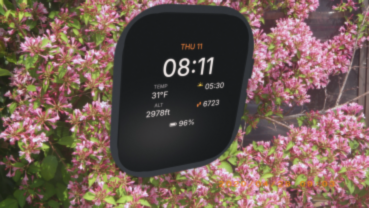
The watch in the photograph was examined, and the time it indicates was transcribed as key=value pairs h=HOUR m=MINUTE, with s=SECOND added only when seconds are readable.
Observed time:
h=8 m=11
